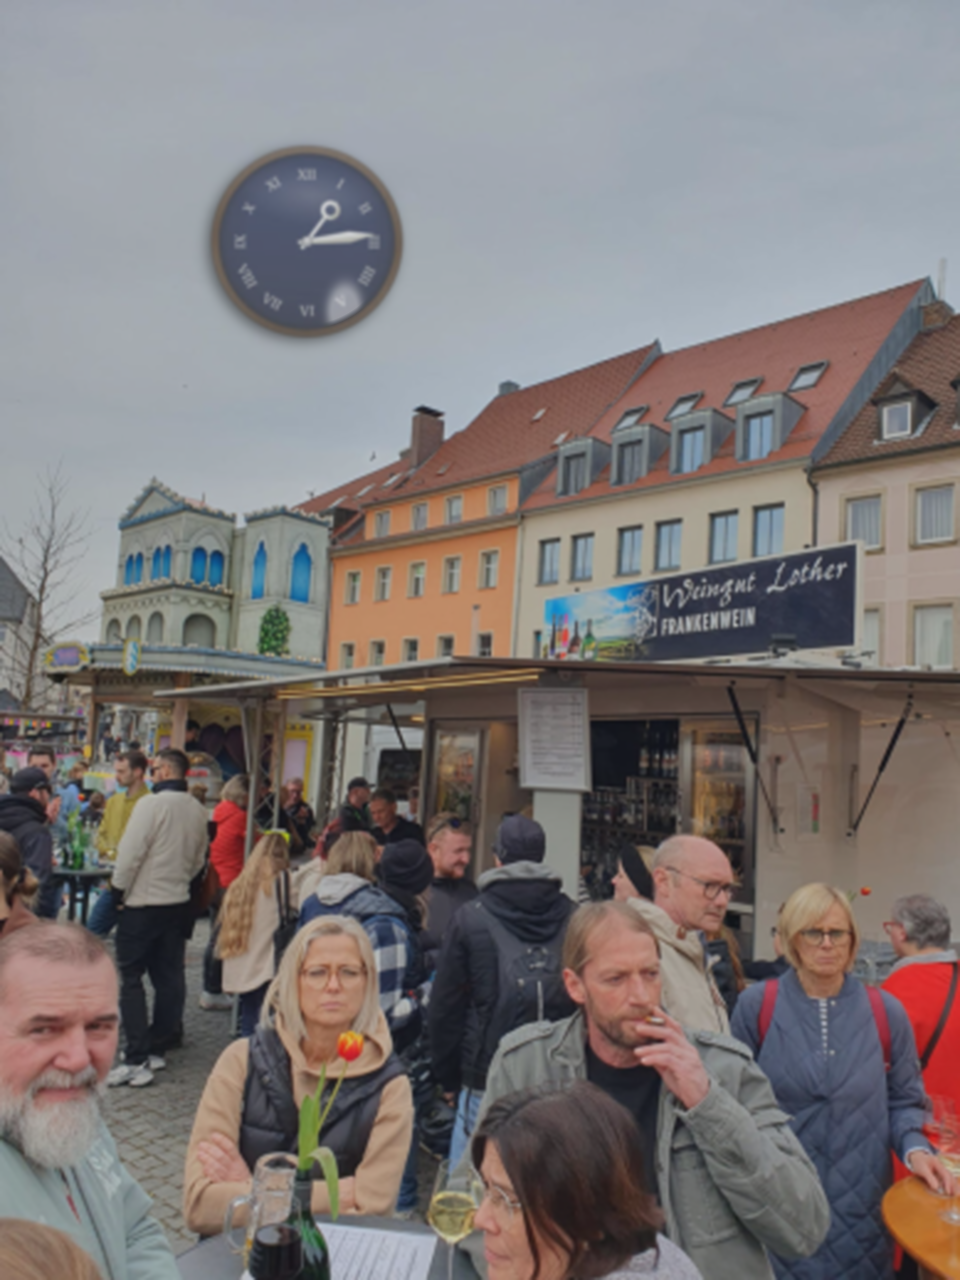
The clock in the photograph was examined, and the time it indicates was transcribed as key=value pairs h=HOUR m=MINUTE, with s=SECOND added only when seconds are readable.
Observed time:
h=1 m=14
